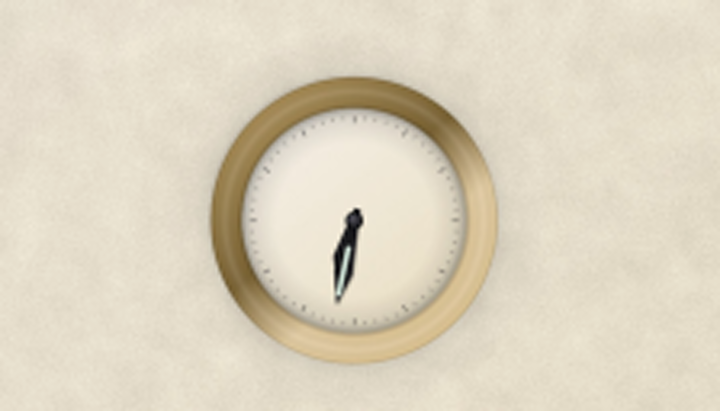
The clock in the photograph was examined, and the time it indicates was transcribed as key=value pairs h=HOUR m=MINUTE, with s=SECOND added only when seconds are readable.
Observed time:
h=6 m=32
